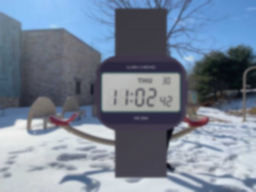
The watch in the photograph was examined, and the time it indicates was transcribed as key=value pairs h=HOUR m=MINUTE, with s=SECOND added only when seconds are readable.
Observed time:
h=11 m=2
